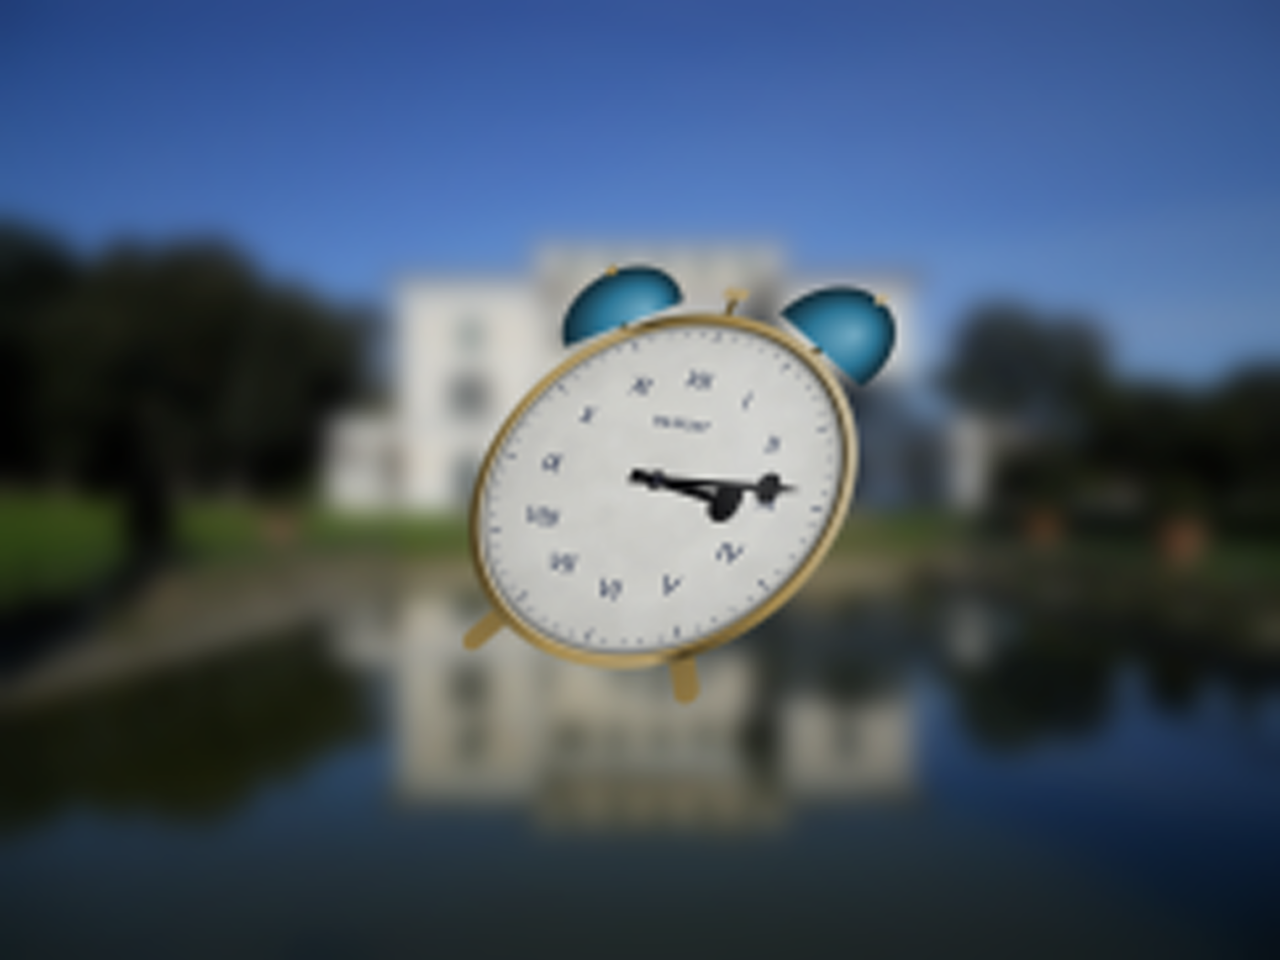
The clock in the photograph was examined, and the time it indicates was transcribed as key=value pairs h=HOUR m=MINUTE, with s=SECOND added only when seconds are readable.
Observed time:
h=3 m=14
